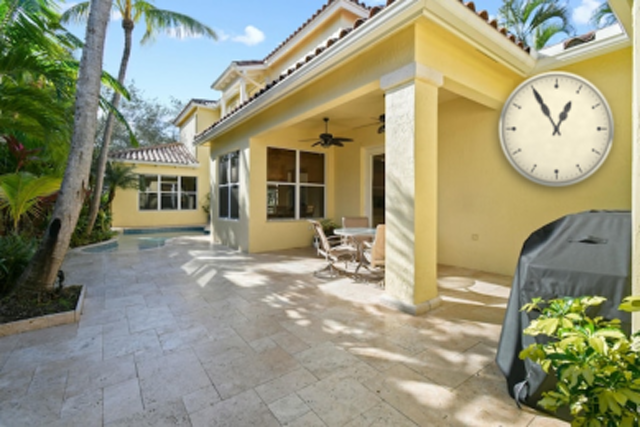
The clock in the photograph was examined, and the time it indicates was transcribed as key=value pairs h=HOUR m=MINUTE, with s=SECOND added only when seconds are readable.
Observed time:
h=12 m=55
